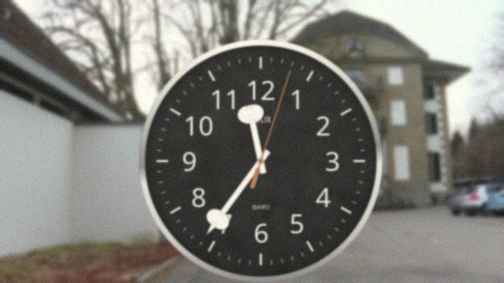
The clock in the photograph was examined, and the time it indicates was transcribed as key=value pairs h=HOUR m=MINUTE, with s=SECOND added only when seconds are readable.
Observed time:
h=11 m=36 s=3
